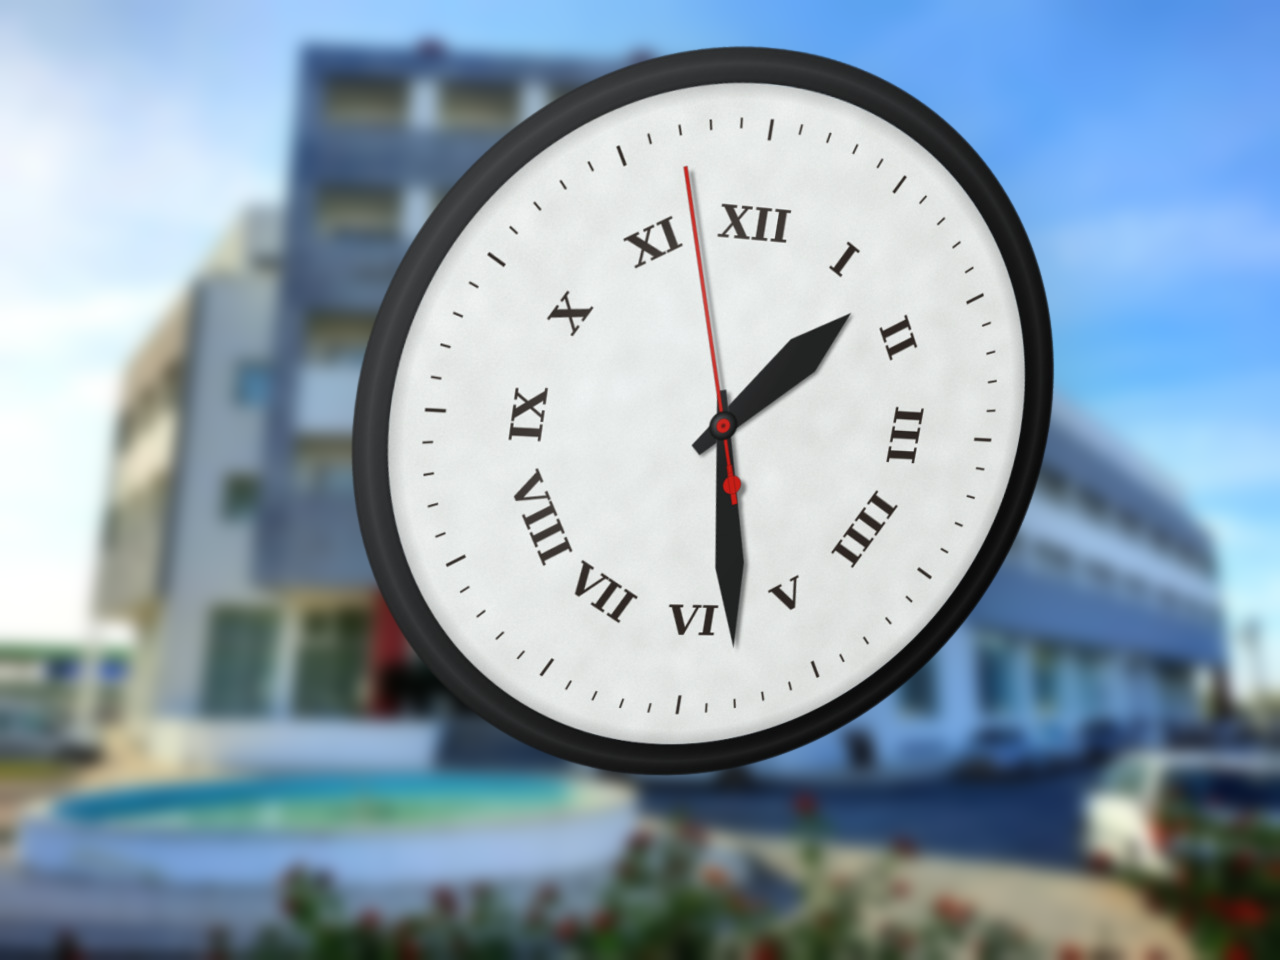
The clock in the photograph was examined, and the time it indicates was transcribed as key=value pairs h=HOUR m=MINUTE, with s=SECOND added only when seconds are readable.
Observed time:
h=1 m=27 s=57
